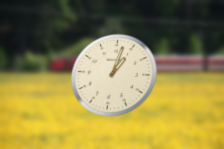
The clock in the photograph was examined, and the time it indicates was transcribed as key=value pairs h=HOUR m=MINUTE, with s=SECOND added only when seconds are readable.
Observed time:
h=1 m=2
